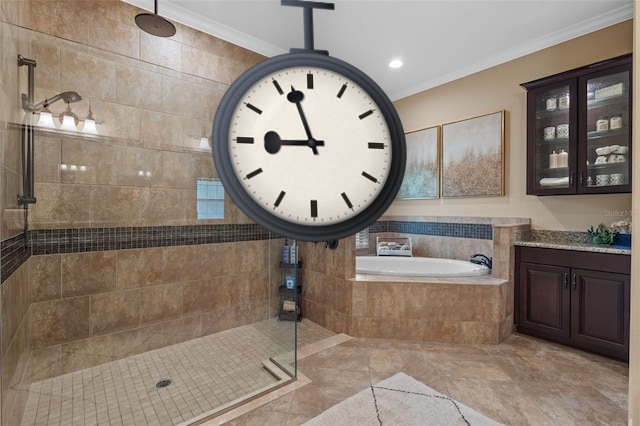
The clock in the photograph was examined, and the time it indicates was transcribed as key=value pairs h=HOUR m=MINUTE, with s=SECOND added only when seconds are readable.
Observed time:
h=8 m=57
